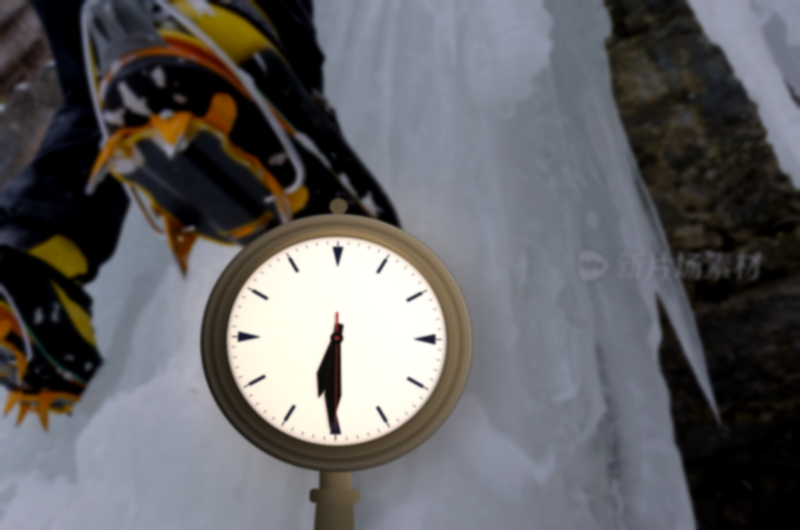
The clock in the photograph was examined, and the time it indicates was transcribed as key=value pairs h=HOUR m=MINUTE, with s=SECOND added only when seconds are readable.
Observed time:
h=6 m=30 s=30
